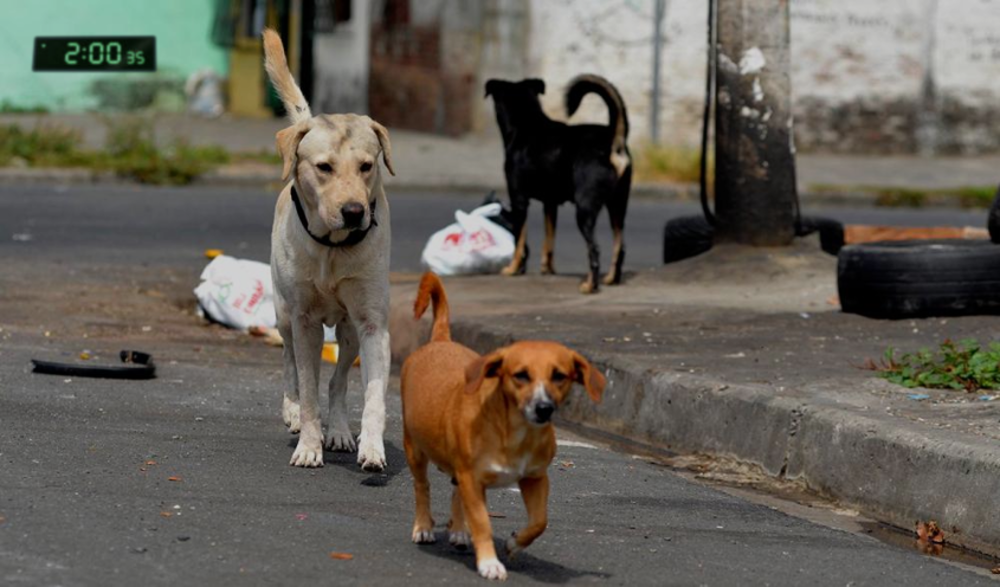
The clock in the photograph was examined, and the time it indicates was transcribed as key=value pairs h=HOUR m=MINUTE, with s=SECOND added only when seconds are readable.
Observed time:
h=2 m=0
